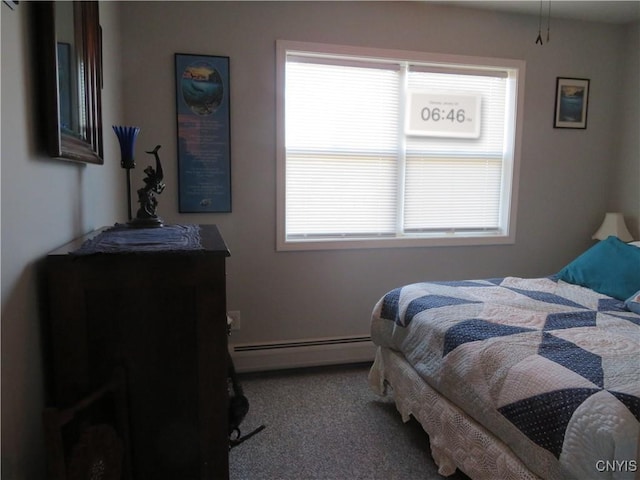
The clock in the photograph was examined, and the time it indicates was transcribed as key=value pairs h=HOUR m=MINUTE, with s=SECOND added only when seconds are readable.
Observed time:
h=6 m=46
